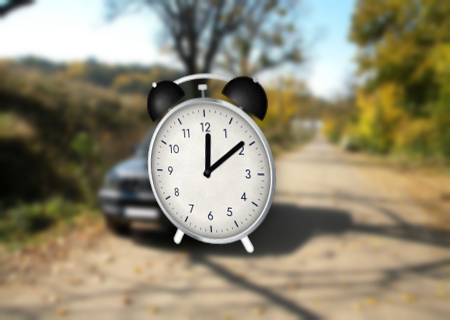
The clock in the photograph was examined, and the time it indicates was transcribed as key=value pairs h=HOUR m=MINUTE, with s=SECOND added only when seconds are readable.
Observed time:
h=12 m=9
